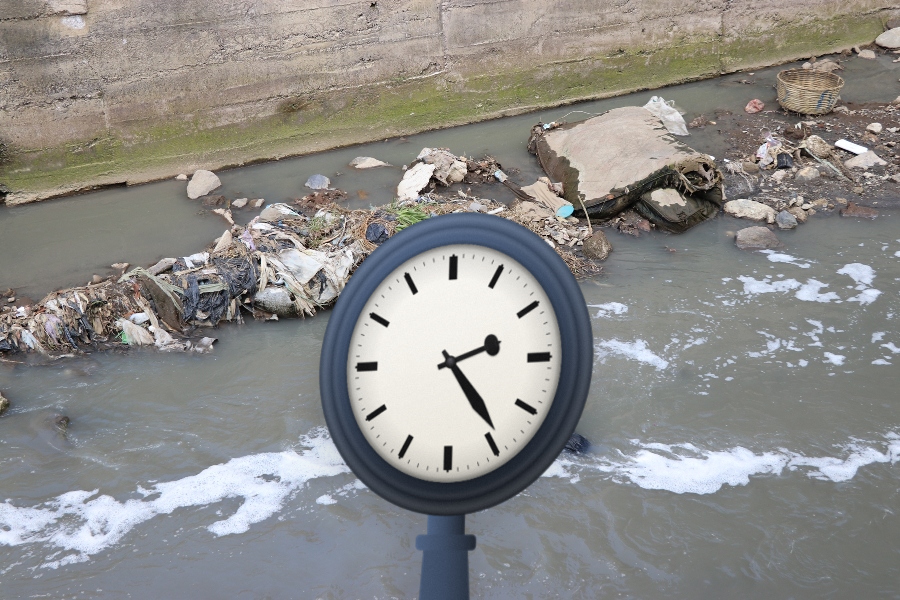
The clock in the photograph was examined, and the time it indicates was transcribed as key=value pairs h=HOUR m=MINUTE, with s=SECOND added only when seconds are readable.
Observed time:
h=2 m=24
